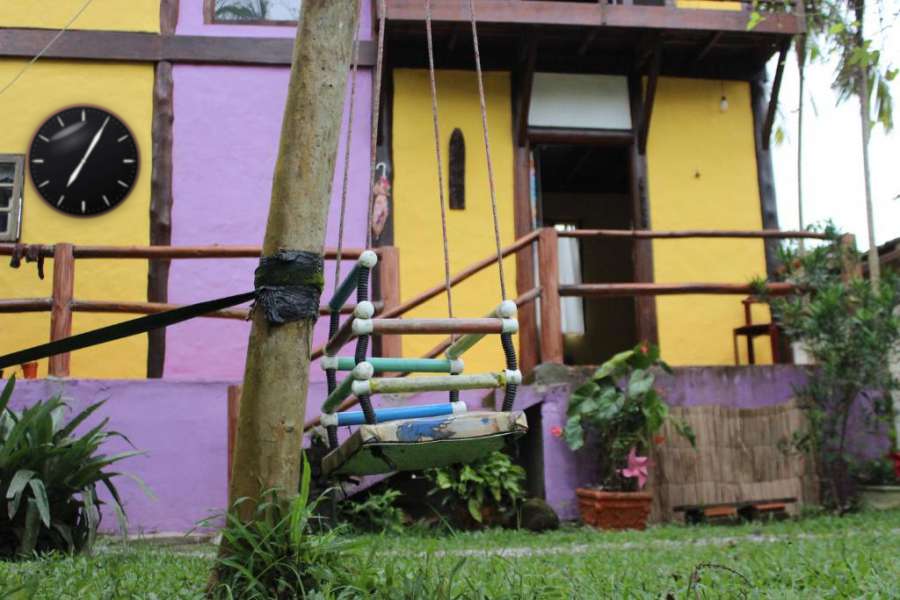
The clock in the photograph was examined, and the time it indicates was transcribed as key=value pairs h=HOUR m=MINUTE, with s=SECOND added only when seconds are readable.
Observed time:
h=7 m=5
